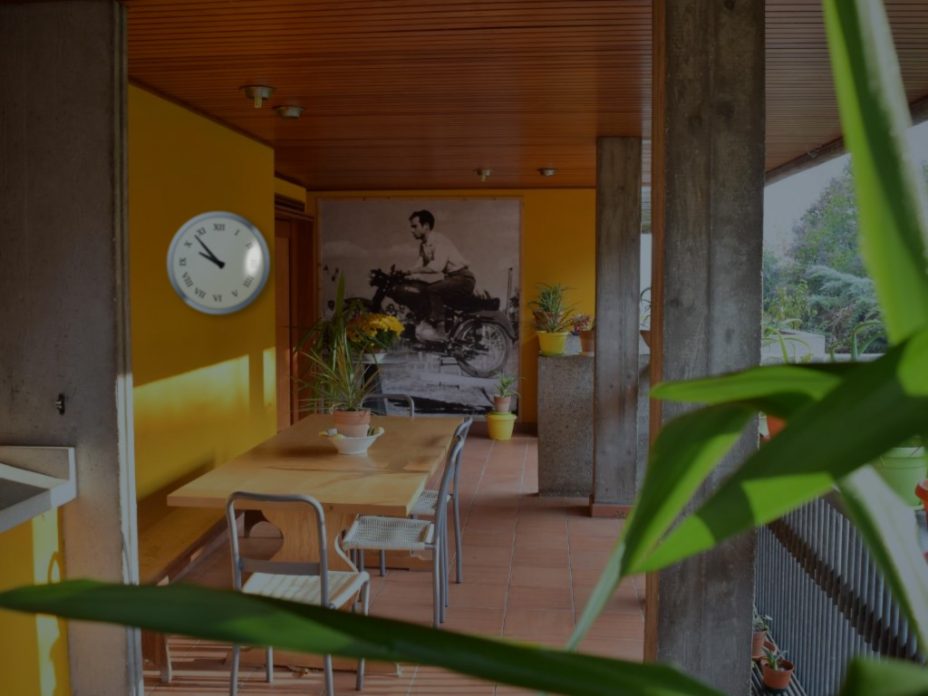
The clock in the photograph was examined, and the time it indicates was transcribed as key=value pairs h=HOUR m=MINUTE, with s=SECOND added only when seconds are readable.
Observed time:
h=9 m=53
